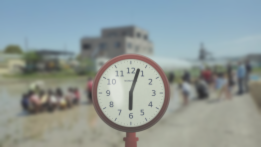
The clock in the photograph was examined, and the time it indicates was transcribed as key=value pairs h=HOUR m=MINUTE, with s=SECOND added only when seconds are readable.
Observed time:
h=6 m=3
